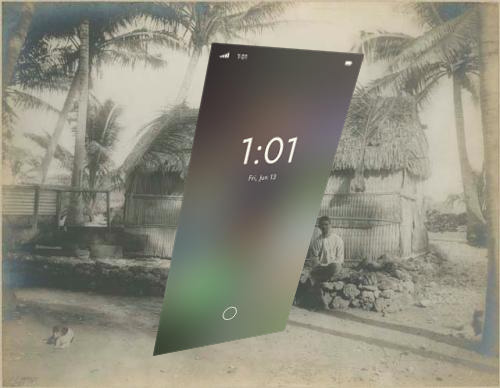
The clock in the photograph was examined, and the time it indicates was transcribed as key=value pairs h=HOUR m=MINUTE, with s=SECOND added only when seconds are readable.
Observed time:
h=1 m=1
